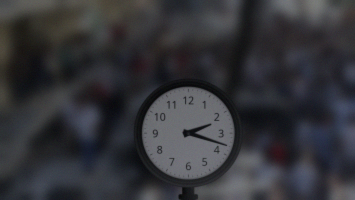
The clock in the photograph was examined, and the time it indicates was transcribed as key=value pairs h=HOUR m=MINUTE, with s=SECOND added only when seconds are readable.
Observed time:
h=2 m=18
